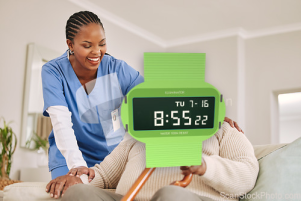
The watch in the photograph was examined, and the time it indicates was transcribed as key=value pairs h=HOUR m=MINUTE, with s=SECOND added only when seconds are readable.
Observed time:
h=8 m=55 s=22
